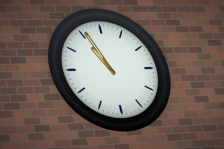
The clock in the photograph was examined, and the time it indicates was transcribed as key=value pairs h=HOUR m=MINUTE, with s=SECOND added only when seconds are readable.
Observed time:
h=10 m=56
